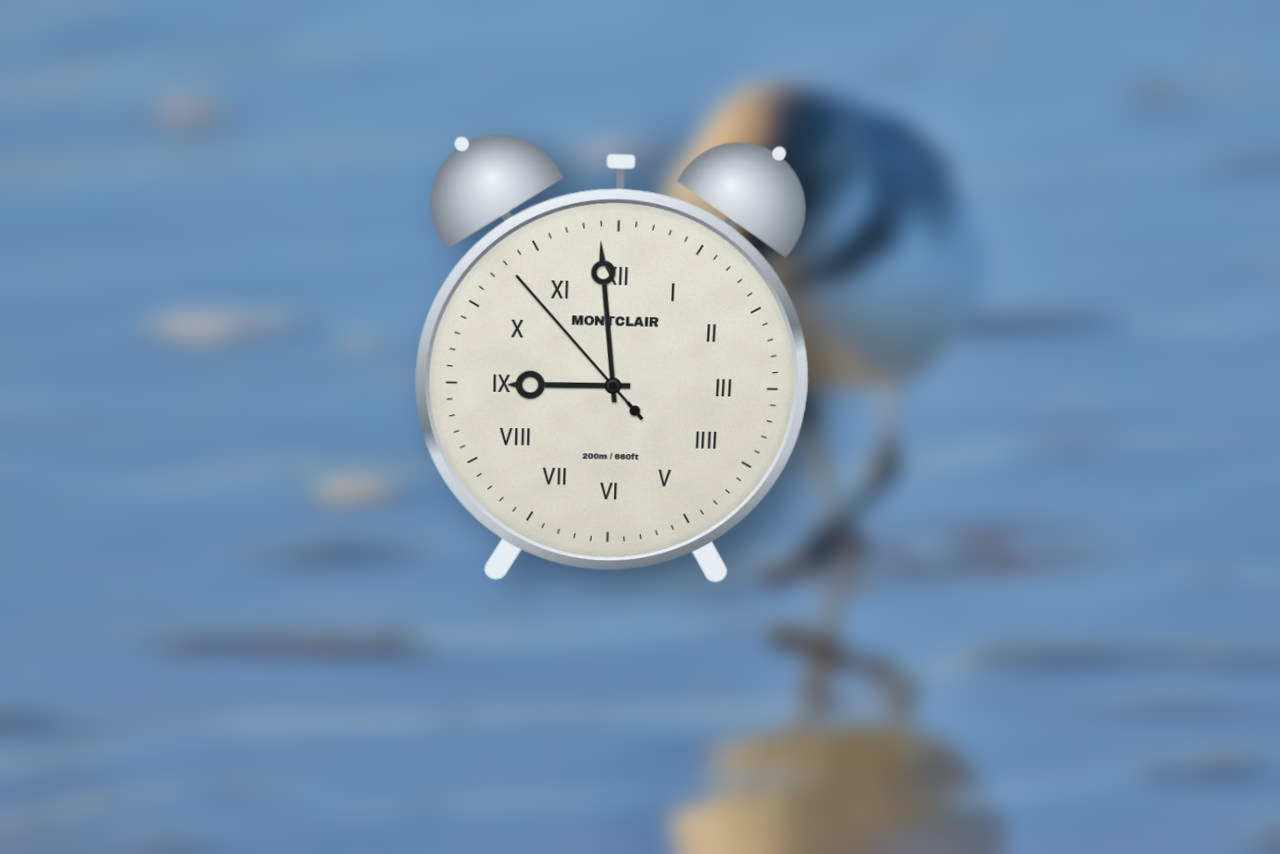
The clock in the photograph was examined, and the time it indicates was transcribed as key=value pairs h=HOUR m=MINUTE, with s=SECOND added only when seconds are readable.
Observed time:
h=8 m=58 s=53
